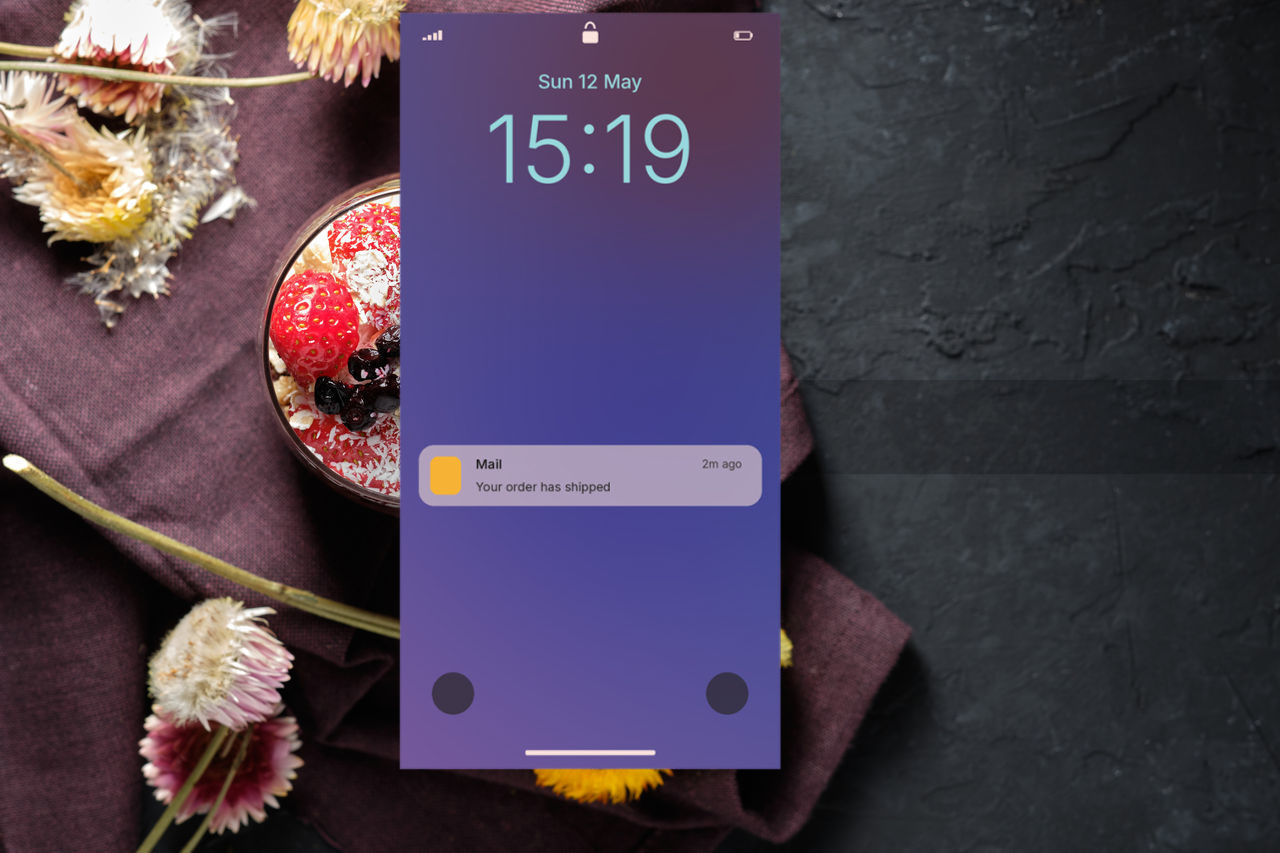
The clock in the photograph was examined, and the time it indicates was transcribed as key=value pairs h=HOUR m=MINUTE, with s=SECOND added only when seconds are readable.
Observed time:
h=15 m=19
